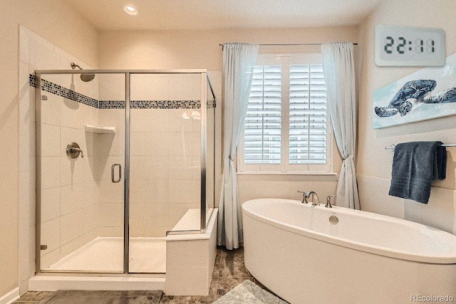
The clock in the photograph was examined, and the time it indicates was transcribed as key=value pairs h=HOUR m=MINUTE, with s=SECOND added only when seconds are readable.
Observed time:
h=22 m=11
